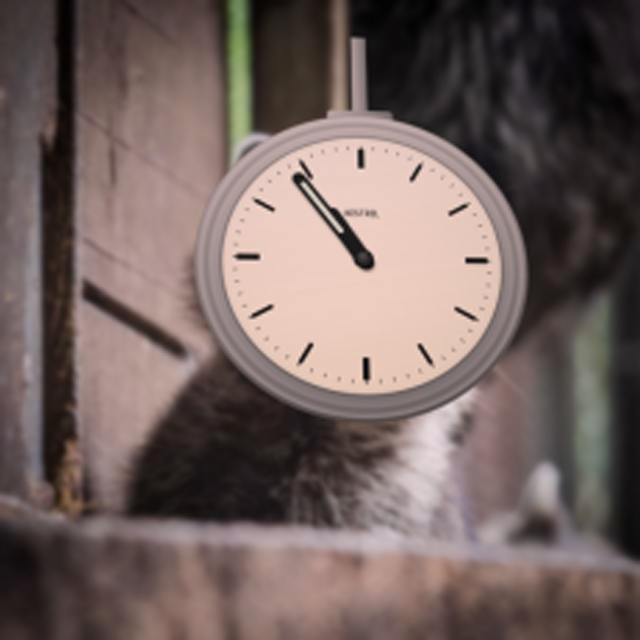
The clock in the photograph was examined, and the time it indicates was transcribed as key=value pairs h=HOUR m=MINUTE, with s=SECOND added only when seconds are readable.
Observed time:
h=10 m=54
